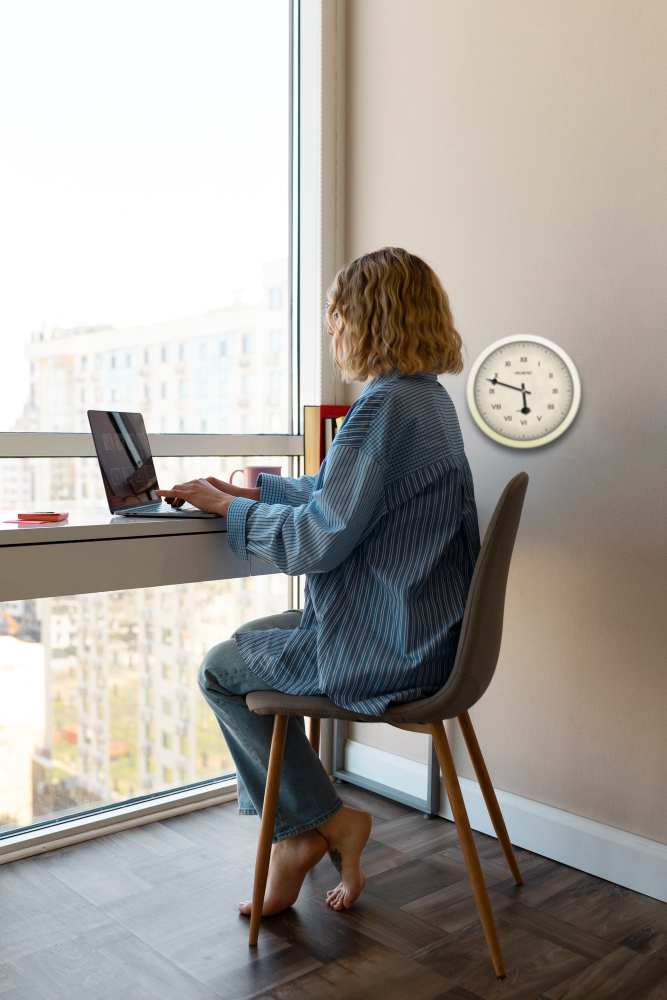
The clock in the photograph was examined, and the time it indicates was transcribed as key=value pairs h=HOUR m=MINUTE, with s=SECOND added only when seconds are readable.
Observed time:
h=5 m=48
